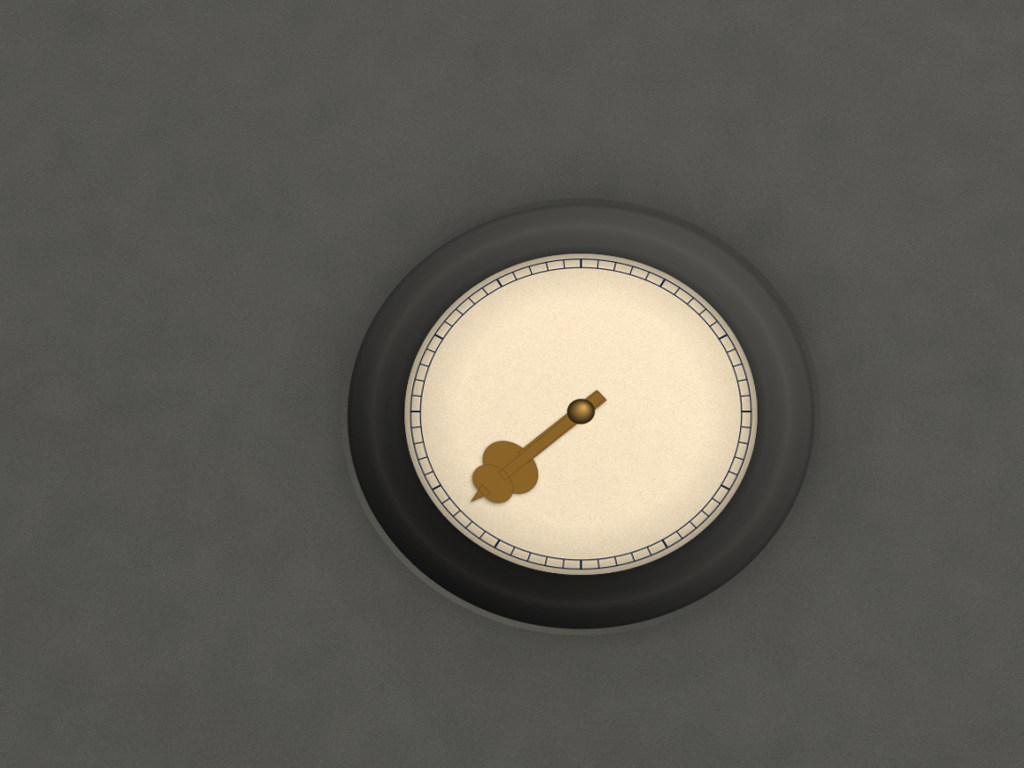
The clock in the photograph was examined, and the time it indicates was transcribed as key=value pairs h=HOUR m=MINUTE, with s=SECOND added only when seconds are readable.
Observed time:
h=7 m=38
